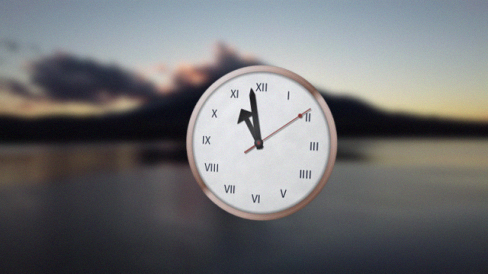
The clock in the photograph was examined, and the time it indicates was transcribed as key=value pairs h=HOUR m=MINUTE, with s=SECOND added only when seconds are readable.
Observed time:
h=10 m=58 s=9
